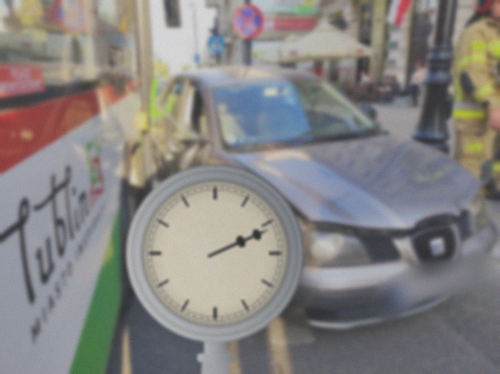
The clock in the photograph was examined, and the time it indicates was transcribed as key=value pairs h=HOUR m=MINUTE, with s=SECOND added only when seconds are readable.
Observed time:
h=2 m=11
